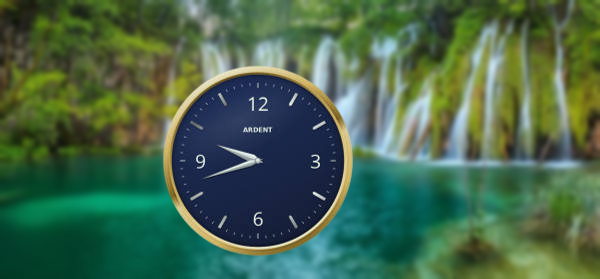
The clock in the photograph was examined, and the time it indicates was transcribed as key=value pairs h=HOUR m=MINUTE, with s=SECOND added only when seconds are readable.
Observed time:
h=9 m=42
